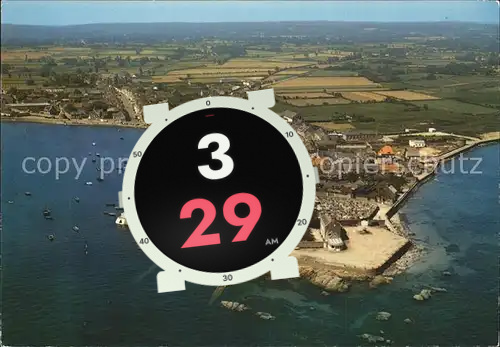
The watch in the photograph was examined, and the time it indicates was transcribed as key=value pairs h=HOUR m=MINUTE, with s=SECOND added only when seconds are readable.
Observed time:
h=3 m=29
